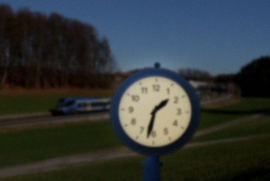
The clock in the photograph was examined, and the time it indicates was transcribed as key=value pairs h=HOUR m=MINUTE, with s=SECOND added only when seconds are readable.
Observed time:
h=1 m=32
